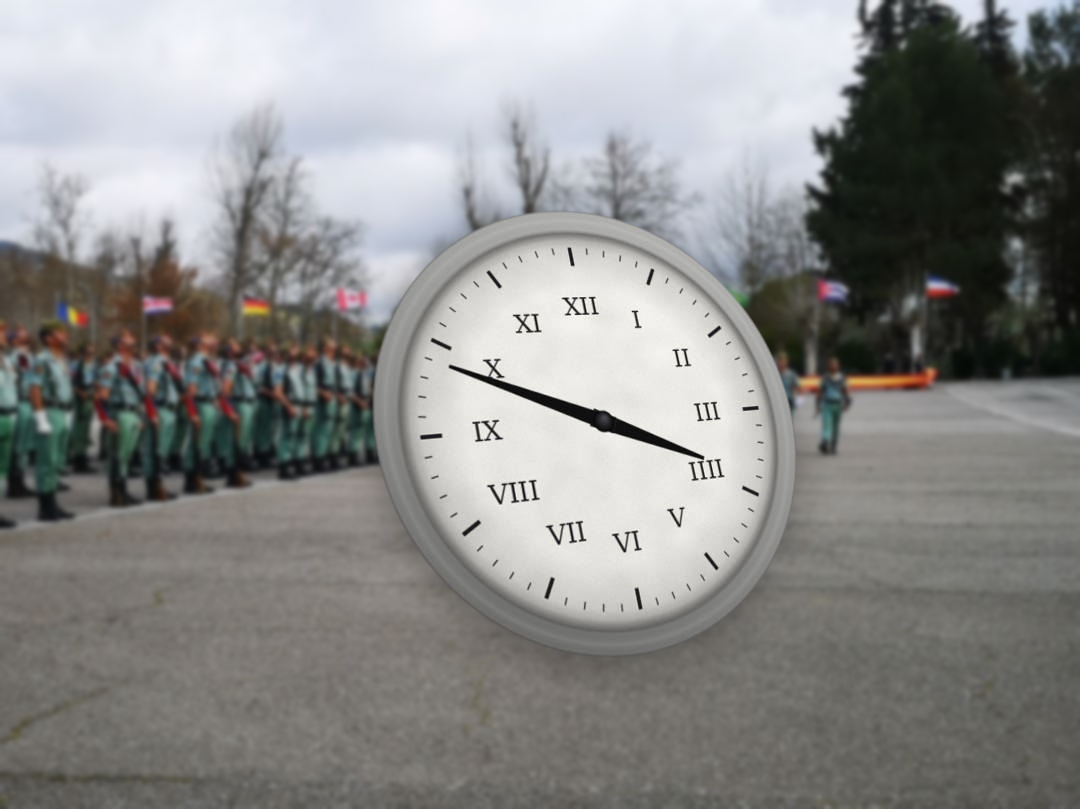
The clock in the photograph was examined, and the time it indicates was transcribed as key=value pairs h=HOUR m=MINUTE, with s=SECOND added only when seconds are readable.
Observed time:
h=3 m=49
